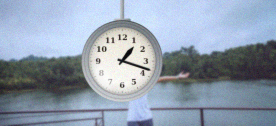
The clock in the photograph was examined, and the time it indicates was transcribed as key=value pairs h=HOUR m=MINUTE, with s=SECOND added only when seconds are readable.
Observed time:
h=1 m=18
